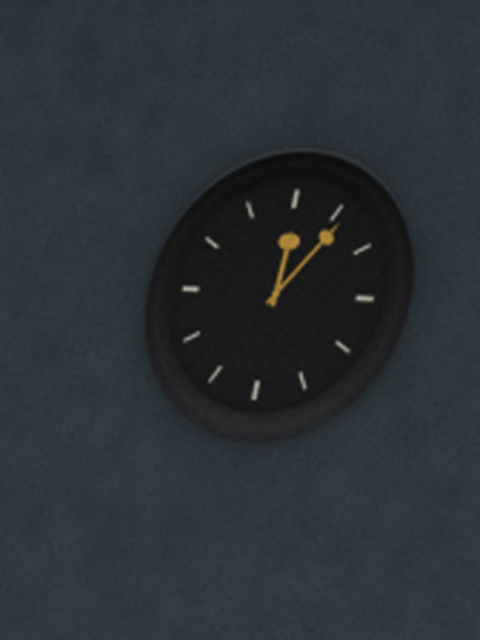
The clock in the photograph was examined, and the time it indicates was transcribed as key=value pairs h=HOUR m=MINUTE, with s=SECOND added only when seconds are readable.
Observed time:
h=12 m=6
